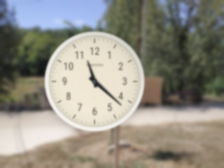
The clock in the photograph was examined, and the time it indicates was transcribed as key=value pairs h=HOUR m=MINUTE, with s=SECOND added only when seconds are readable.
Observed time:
h=11 m=22
